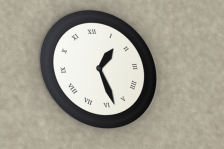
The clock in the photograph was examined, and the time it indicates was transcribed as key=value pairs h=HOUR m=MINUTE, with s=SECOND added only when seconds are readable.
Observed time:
h=1 m=28
